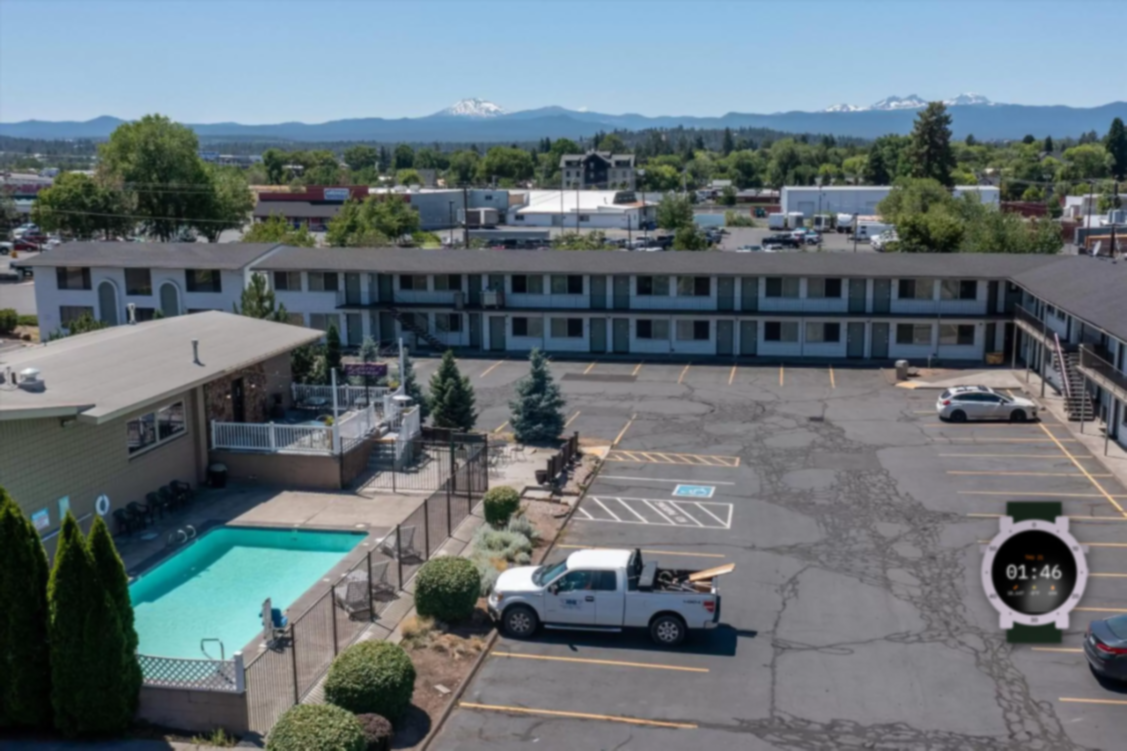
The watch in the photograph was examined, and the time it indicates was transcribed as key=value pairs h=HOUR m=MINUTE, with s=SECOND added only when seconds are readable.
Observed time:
h=1 m=46
